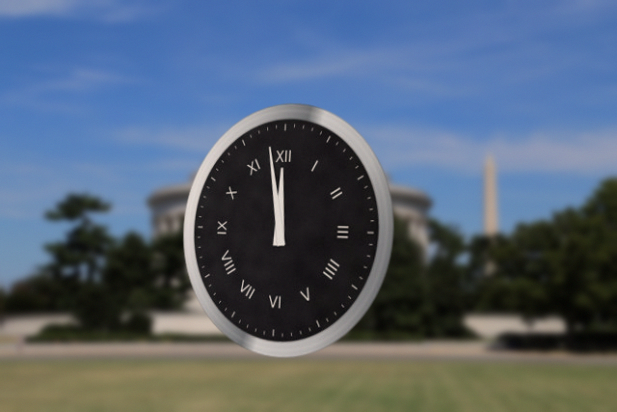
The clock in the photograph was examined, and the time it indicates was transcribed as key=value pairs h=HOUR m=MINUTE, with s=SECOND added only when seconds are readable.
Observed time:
h=11 m=58
